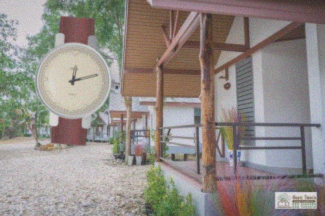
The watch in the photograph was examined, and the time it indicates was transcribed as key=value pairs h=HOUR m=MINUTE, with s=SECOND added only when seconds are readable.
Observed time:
h=12 m=12
